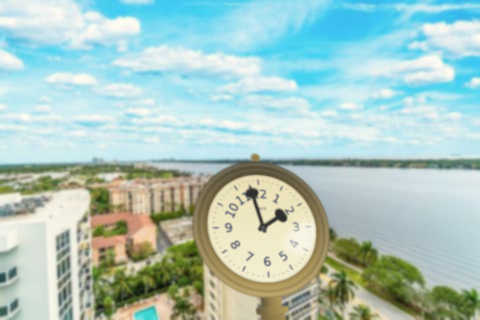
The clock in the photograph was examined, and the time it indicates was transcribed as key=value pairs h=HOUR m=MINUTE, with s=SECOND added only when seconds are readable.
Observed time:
h=1 m=58
